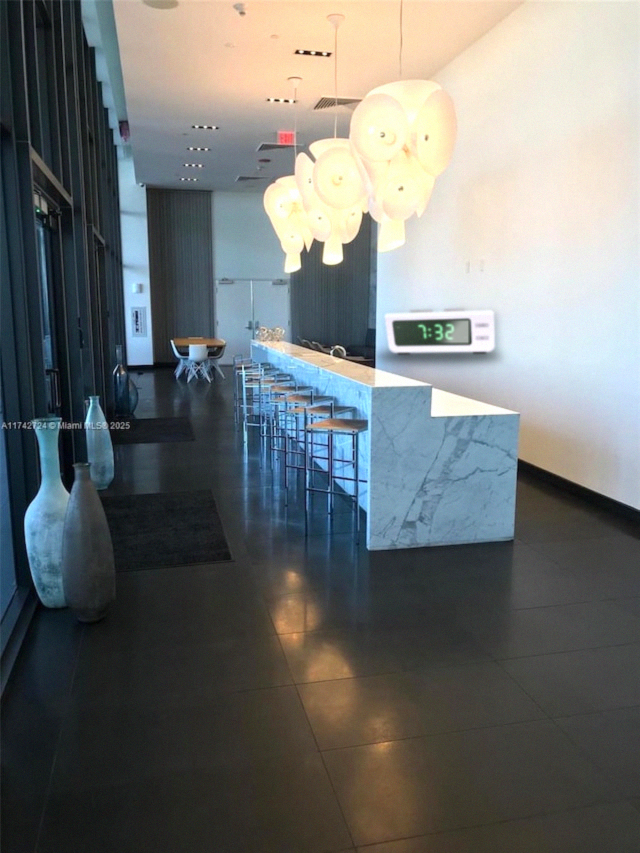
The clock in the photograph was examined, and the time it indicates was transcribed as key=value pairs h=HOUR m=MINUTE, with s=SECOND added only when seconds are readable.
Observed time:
h=7 m=32
